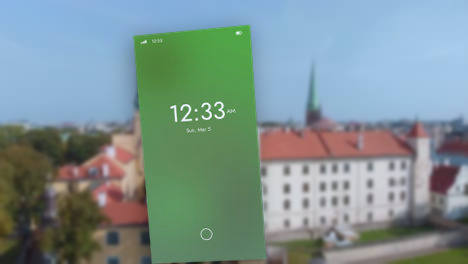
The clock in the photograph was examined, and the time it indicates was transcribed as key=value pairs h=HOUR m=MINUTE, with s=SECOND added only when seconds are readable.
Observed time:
h=12 m=33
